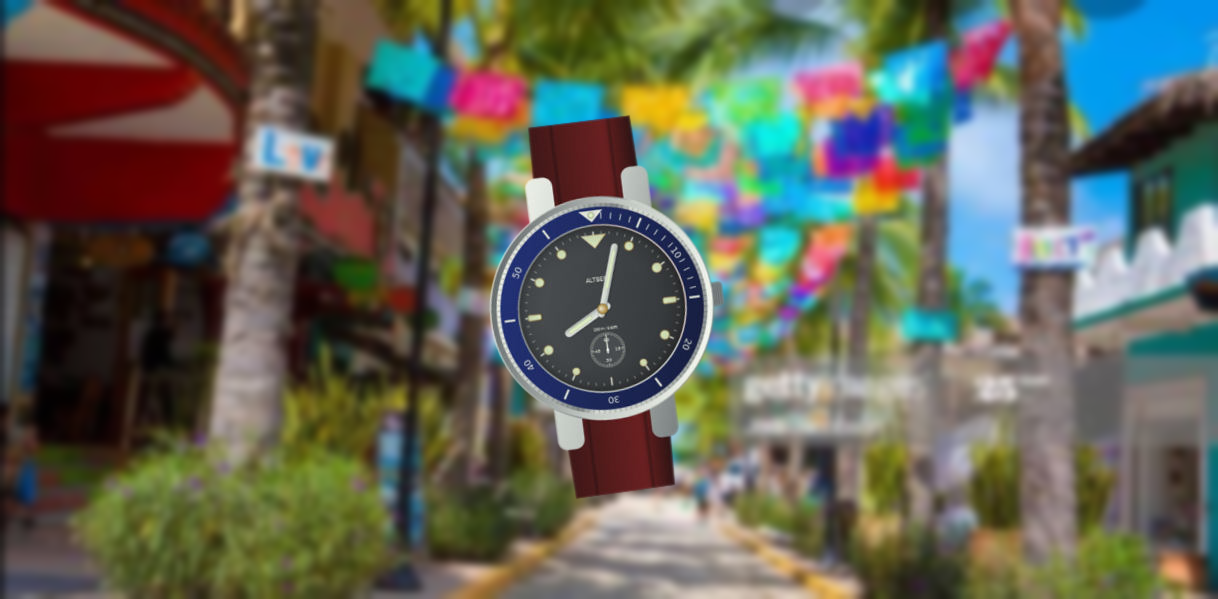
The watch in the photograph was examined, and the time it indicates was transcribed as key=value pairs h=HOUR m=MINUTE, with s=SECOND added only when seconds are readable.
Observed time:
h=8 m=3
